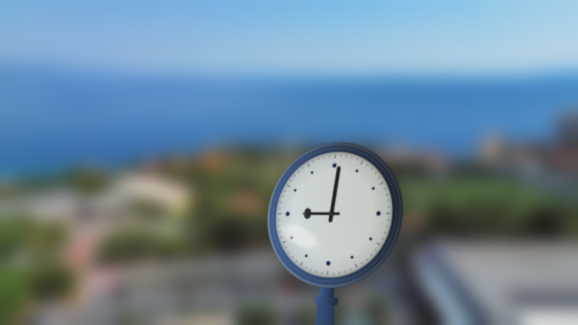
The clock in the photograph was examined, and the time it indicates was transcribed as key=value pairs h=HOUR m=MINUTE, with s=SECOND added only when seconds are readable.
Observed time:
h=9 m=1
